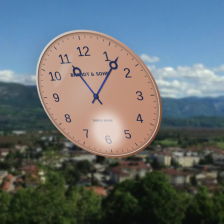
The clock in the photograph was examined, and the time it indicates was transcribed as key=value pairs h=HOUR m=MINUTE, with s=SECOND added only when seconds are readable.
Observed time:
h=11 m=7
